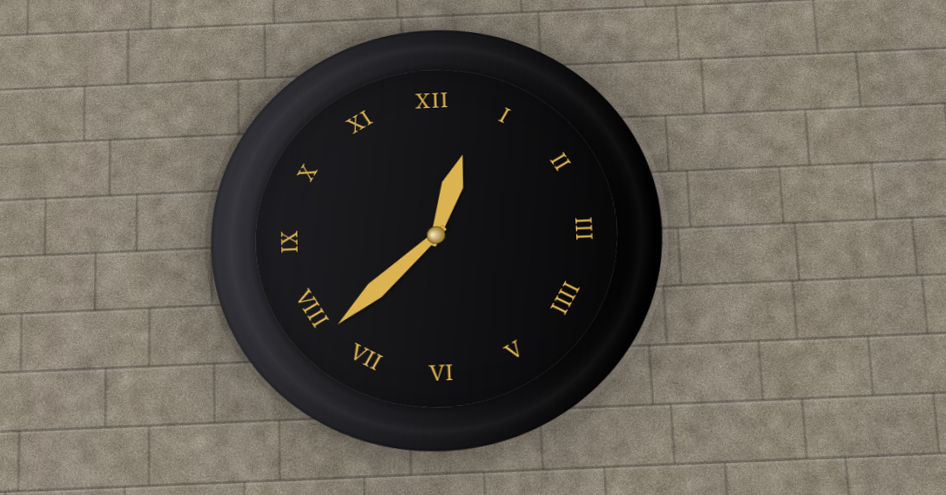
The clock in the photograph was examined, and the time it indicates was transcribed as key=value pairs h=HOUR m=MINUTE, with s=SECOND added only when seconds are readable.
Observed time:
h=12 m=38
